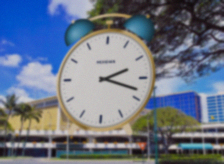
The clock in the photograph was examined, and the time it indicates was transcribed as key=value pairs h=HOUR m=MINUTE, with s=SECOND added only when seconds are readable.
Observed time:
h=2 m=18
